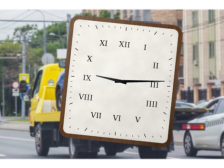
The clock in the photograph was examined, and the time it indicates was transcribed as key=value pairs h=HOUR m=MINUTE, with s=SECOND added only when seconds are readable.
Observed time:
h=9 m=14
